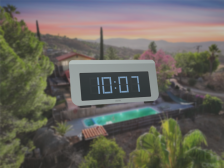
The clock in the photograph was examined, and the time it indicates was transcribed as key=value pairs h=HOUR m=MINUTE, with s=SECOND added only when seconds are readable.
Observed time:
h=10 m=7
